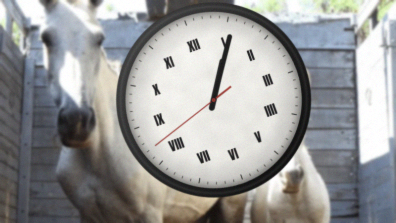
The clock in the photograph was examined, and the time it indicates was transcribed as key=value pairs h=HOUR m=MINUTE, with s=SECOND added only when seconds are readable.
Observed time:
h=1 m=5 s=42
